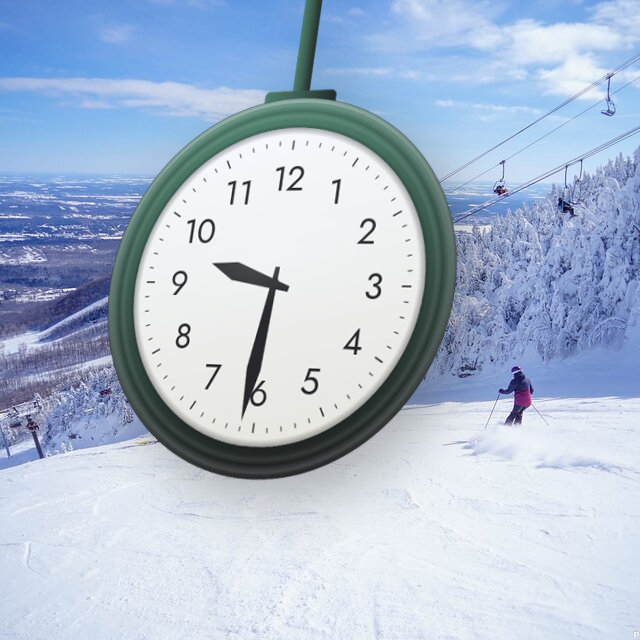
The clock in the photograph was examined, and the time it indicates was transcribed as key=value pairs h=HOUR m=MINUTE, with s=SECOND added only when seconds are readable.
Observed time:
h=9 m=31
